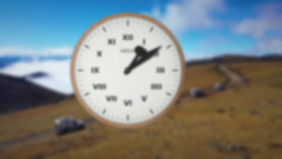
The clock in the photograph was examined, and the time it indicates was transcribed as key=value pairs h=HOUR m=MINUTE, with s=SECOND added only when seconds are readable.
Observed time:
h=1 m=9
